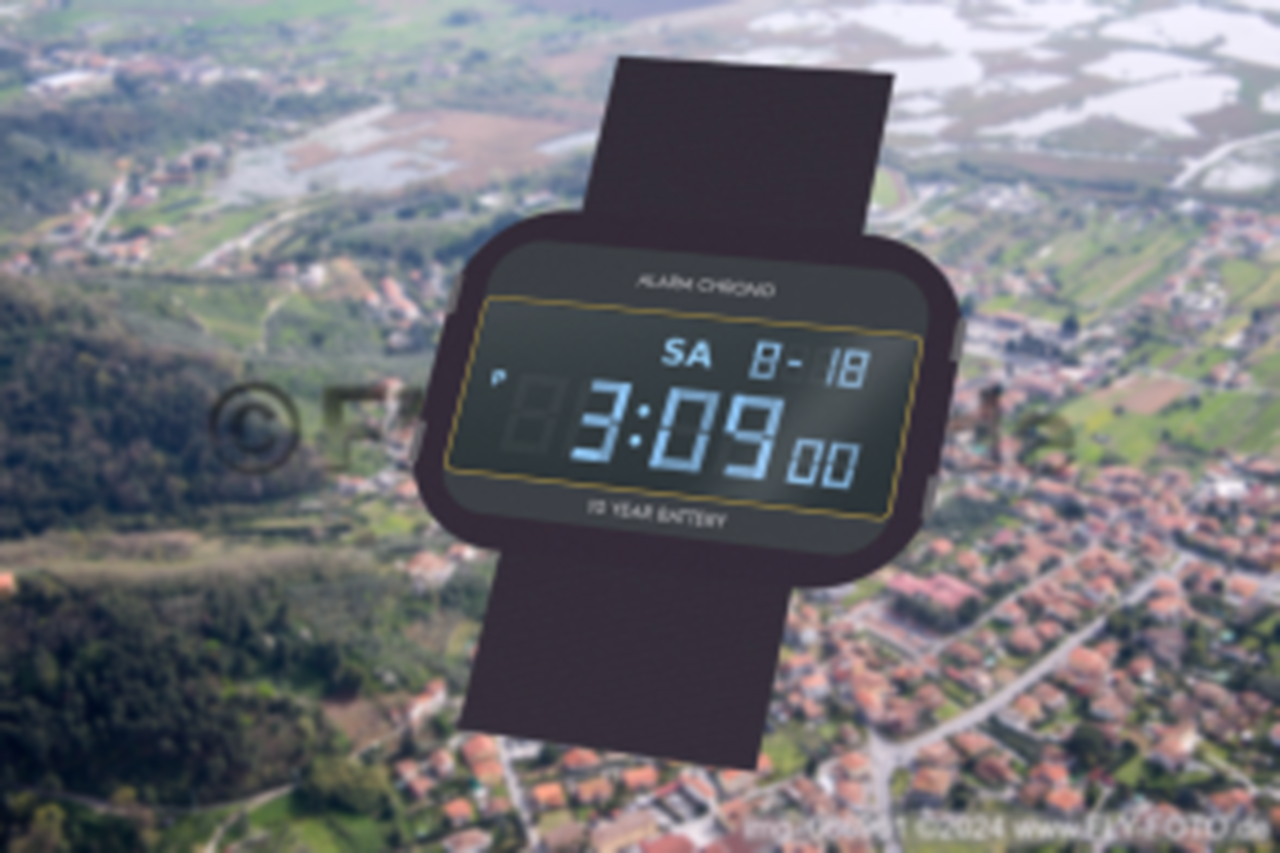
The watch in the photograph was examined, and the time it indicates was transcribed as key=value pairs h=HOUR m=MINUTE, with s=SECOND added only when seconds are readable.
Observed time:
h=3 m=9 s=0
